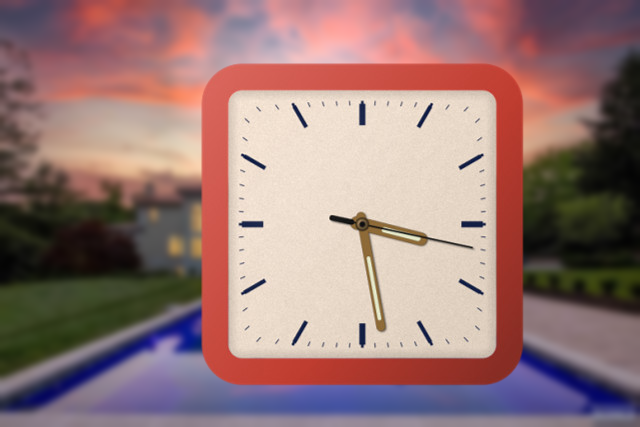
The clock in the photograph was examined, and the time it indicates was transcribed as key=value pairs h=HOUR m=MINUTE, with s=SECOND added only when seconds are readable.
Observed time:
h=3 m=28 s=17
